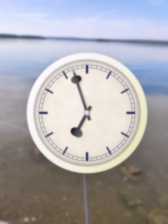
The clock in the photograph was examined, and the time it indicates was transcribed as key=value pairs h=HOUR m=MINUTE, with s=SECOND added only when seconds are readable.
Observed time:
h=6 m=57
